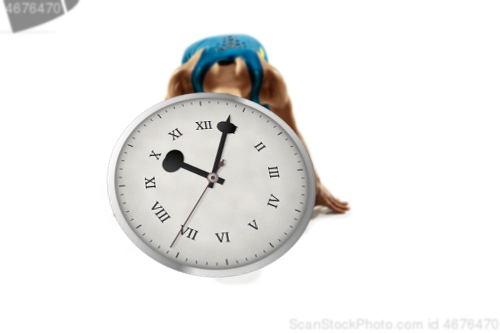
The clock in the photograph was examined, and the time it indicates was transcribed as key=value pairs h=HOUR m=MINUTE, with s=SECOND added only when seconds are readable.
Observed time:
h=10 m=3 s=36
